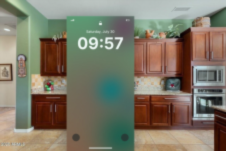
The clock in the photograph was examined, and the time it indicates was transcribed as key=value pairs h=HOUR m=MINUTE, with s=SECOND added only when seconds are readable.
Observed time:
h=9 m=57
